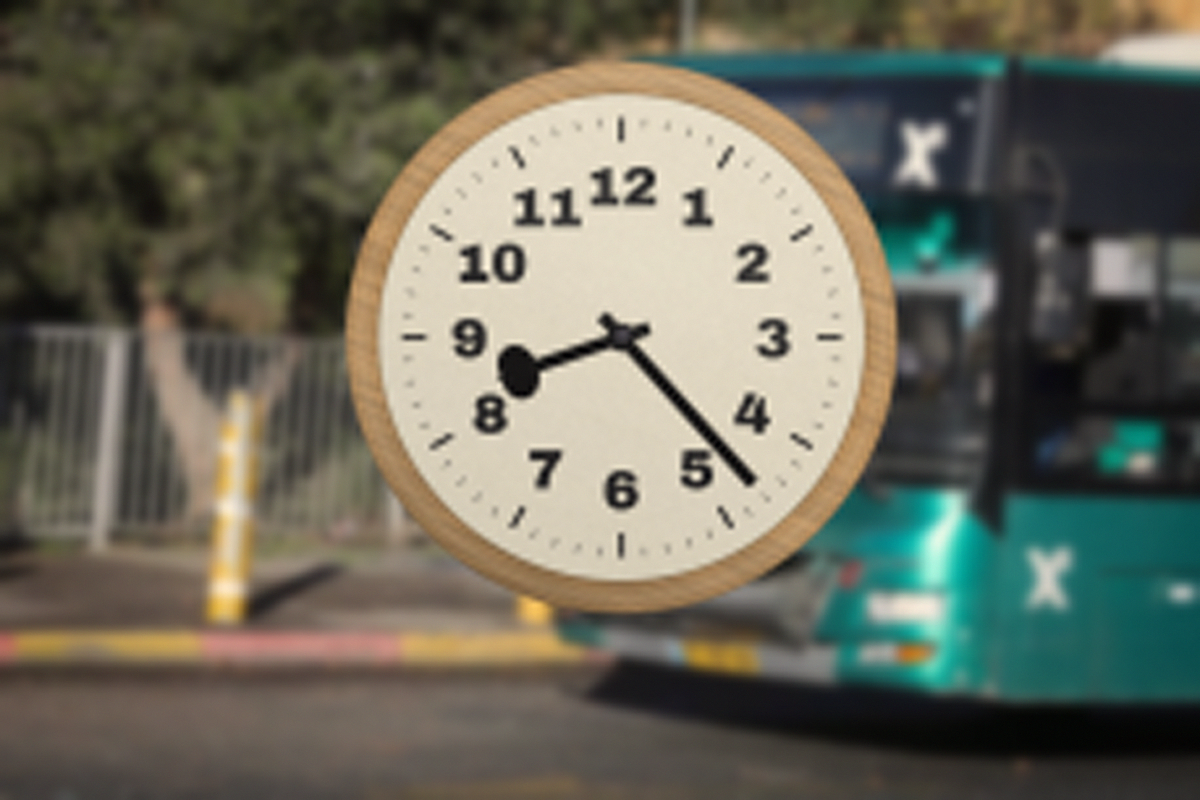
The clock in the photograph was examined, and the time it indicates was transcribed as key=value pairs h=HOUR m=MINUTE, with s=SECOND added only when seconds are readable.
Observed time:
h=8 m=23
